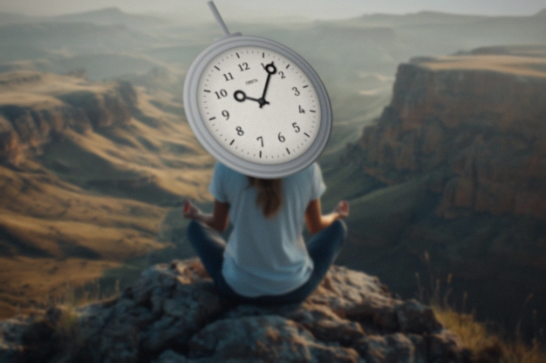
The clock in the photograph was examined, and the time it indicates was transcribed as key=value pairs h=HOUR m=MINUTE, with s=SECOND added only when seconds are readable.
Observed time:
h=10 m=7
